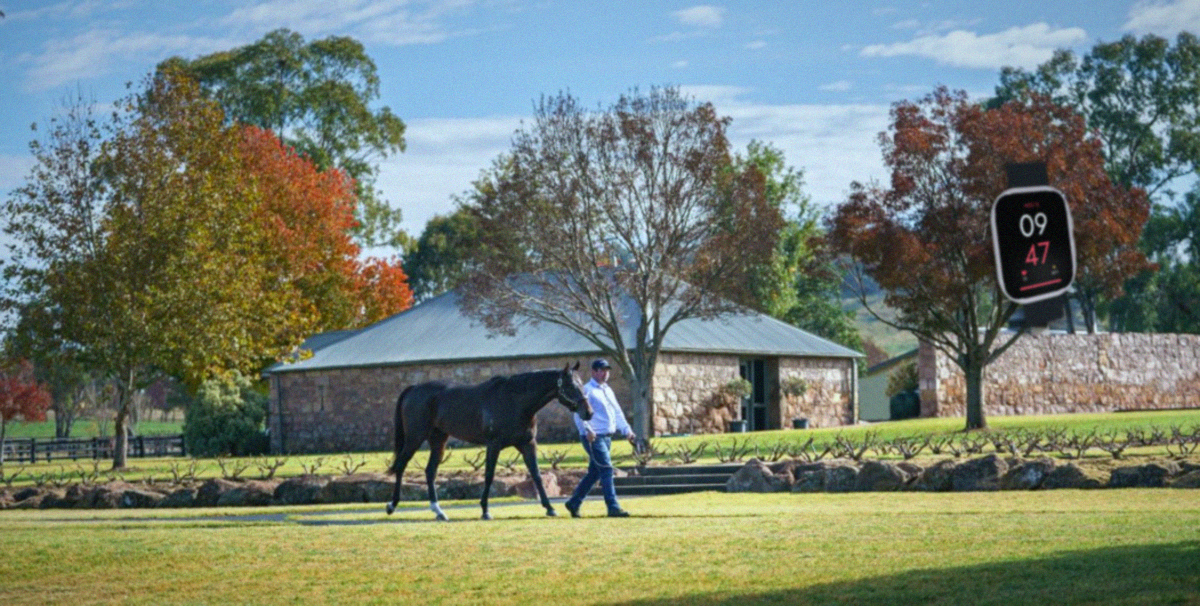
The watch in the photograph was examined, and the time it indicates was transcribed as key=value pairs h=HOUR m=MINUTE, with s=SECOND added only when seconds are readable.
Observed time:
h=9 m=47
